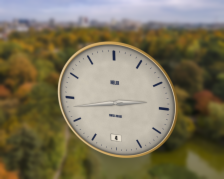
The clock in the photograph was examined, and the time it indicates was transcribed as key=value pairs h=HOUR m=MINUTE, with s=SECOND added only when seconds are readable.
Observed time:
h=2 m=43
